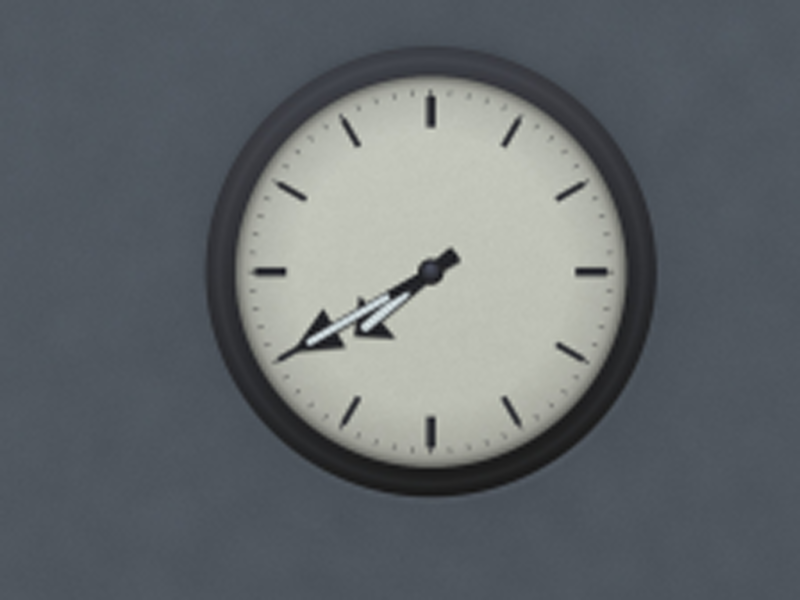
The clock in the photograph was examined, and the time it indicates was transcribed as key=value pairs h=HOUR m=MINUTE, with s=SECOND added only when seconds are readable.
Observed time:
h=7 m=40
